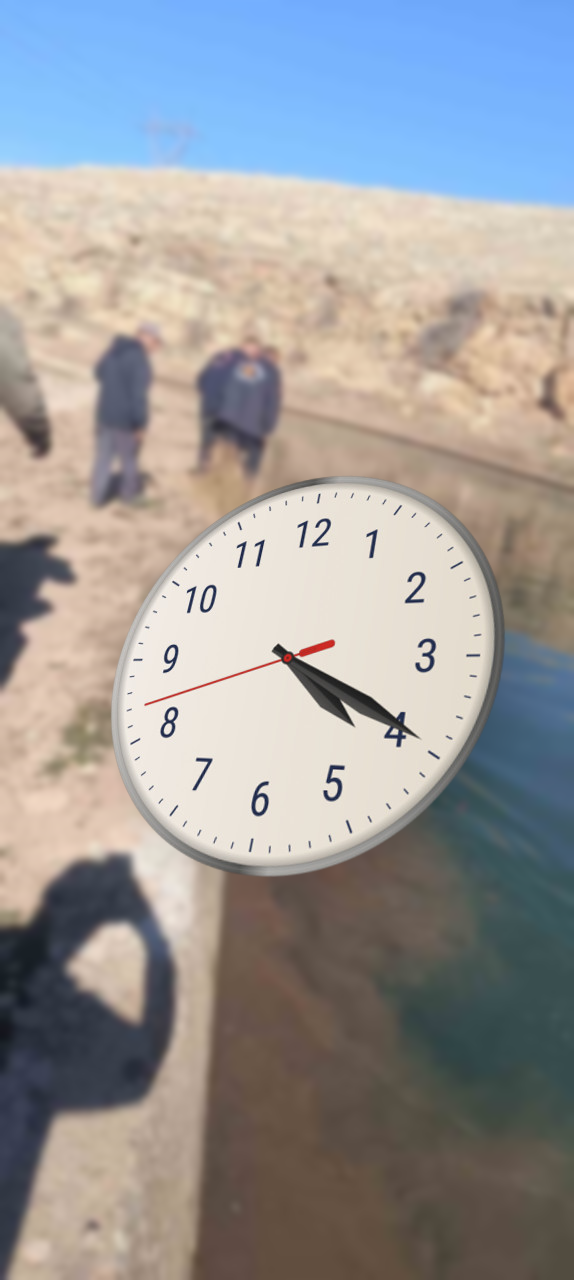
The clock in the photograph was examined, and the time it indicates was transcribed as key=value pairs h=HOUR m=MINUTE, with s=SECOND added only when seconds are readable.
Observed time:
h=4 m=19 s=42
